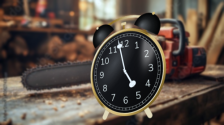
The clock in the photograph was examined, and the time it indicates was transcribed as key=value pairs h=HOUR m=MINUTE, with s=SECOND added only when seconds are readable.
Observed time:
h=4 m=58
